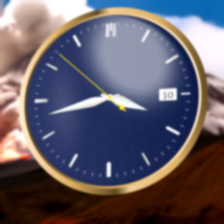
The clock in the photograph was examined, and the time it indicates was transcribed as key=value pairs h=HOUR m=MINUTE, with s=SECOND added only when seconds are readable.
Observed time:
h=3 m=42 s=52
